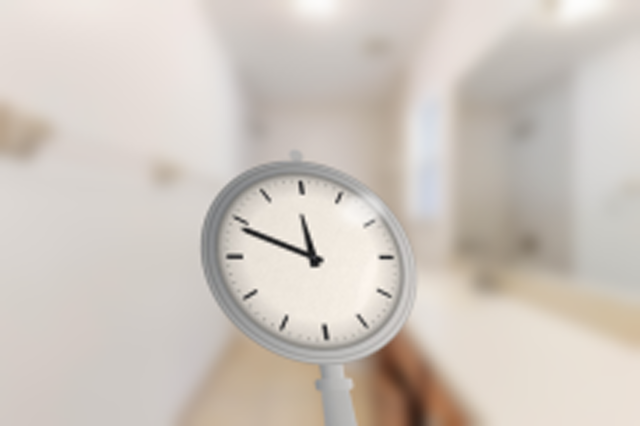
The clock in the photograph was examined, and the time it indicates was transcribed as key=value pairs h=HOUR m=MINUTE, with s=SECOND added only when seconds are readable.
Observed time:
h=11 m=49
